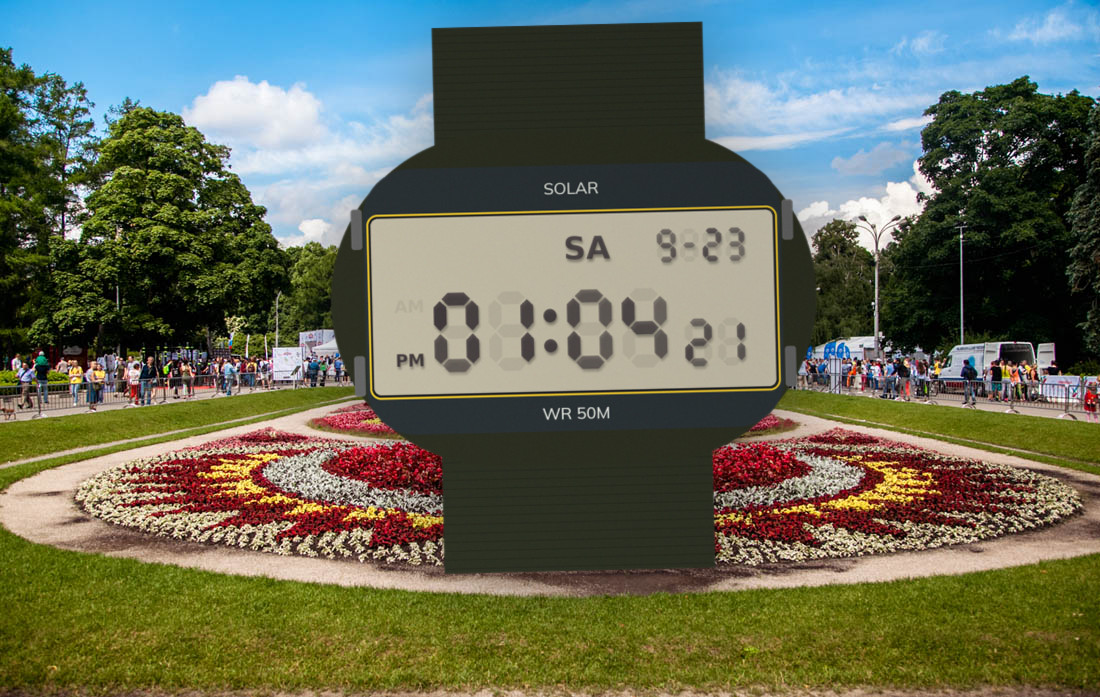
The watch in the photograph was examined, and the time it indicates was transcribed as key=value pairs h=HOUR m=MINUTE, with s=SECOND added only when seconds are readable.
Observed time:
h=1 m=4 s=21
